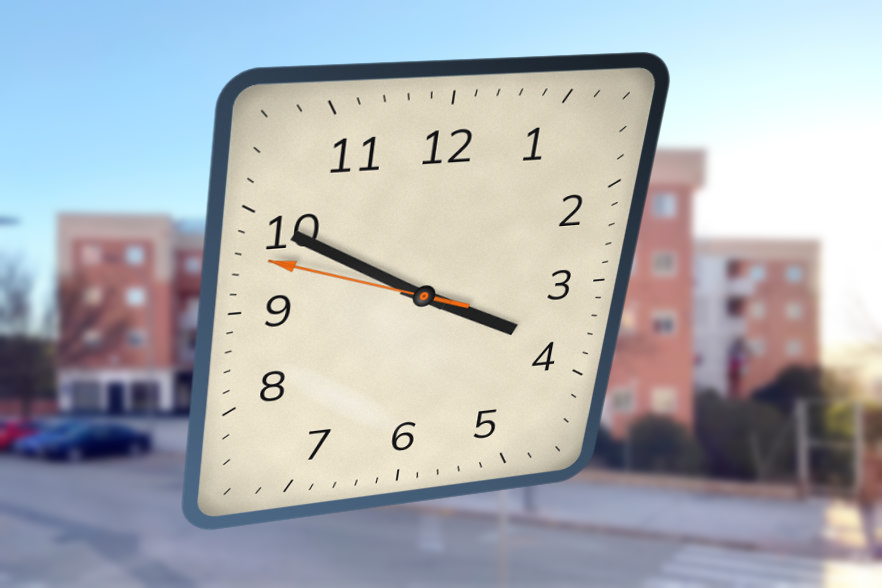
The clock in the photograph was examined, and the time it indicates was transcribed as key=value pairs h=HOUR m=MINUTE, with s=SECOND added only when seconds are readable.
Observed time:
h=3 m=49 s=48
